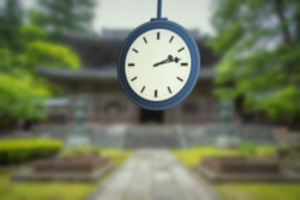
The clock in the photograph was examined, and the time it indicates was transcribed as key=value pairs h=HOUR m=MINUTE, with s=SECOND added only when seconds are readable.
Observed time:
h=2 m=13
